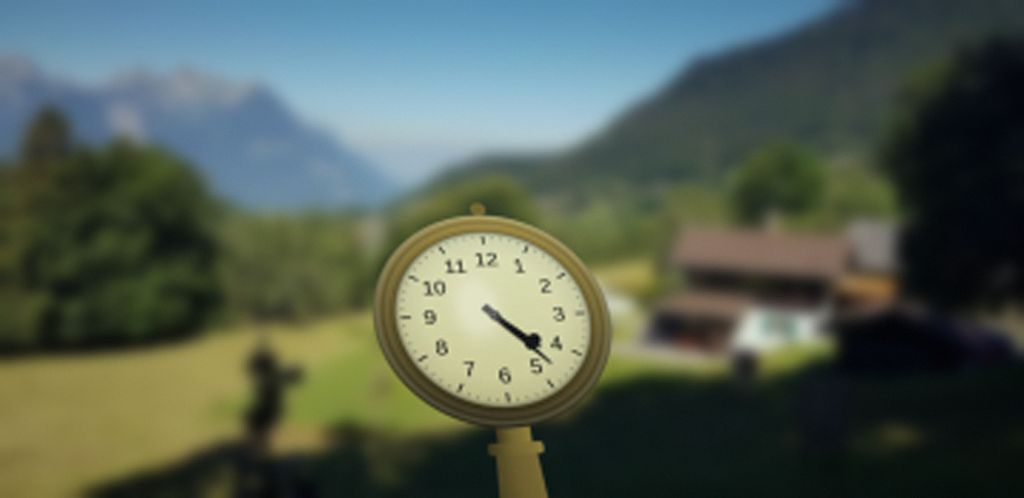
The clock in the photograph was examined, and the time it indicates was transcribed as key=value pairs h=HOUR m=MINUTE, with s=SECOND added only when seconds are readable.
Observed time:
h=4 m=23
